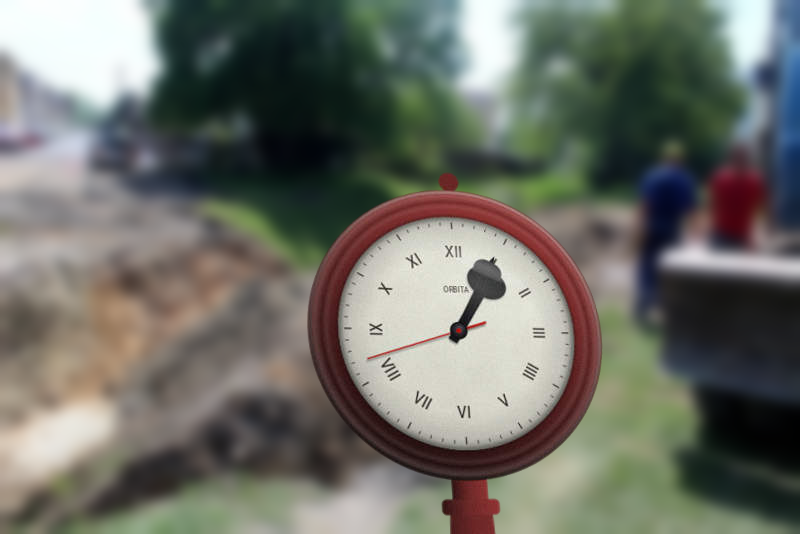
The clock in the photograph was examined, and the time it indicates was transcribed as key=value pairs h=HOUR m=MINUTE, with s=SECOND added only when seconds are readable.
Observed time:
h=1 m=4 s=42
